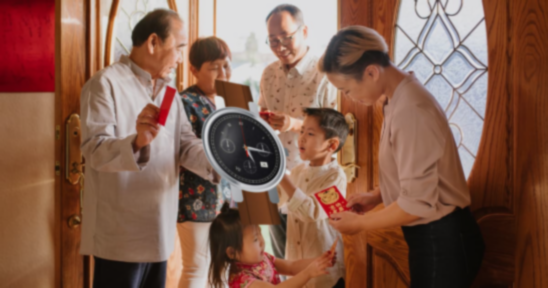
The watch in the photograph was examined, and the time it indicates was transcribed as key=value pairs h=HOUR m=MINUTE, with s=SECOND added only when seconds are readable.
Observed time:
h=5 m=16
